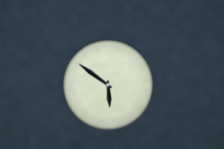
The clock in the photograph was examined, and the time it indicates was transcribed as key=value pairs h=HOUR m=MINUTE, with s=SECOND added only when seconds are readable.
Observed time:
h=5 m=51
